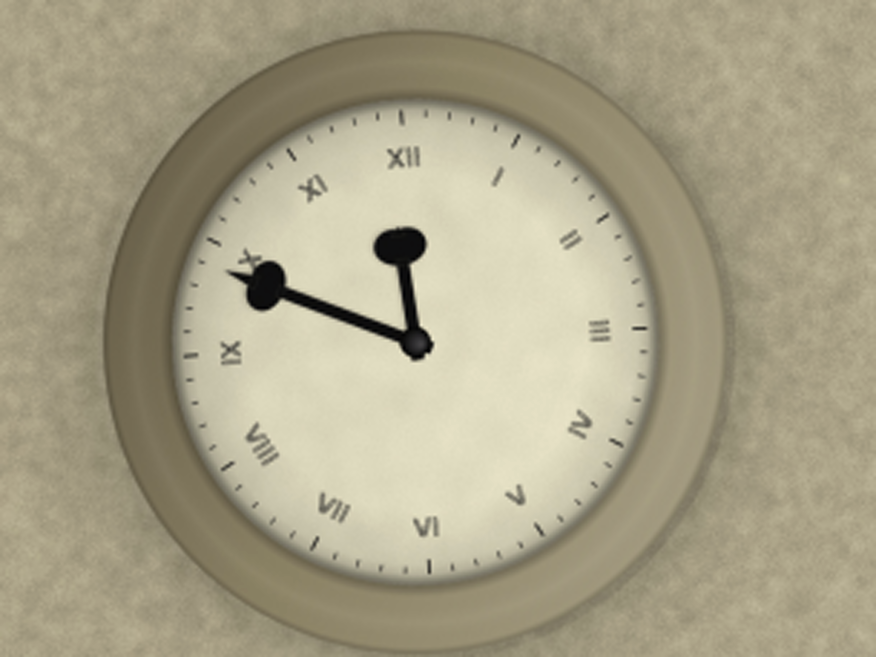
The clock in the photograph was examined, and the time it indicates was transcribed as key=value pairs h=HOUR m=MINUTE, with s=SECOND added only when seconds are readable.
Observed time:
h=11 m=49
